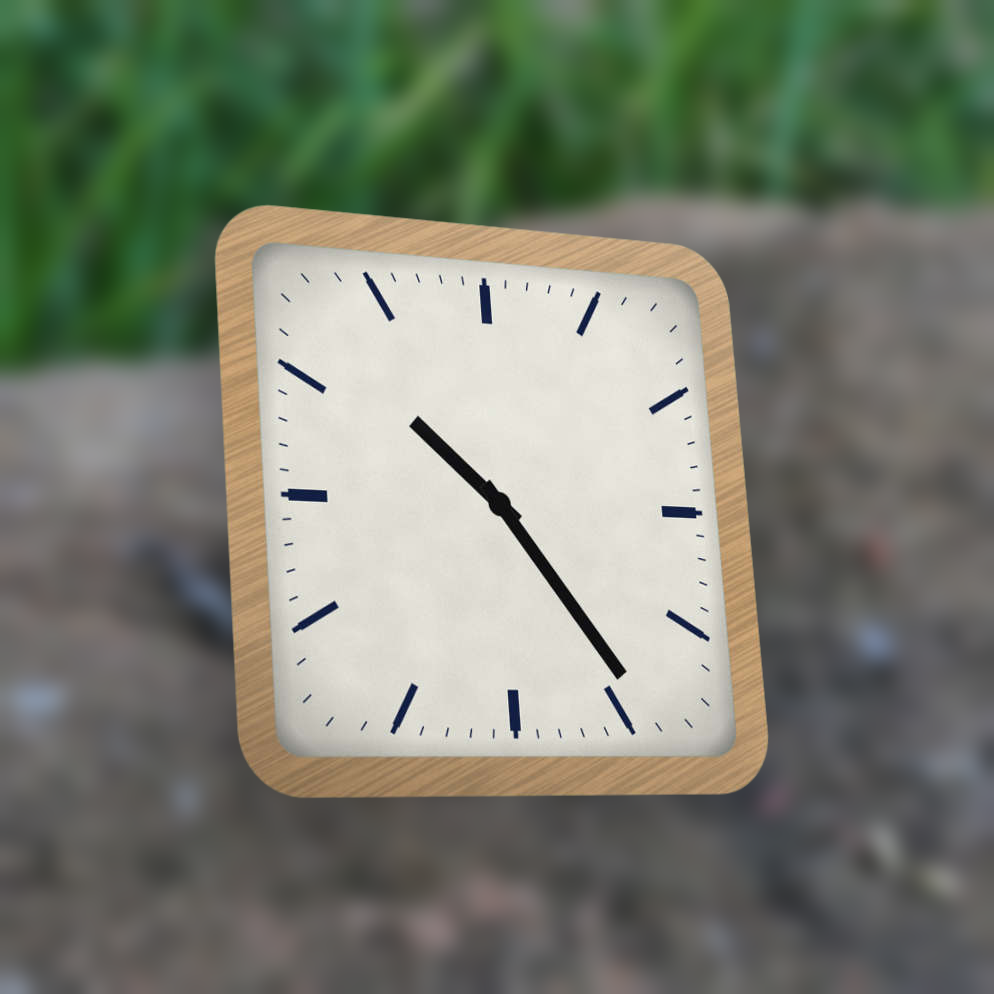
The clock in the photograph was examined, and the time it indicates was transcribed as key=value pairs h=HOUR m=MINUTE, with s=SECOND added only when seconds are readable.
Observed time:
h=10 m=24
